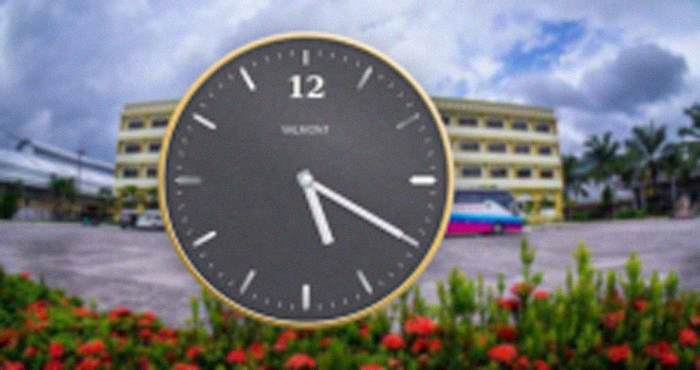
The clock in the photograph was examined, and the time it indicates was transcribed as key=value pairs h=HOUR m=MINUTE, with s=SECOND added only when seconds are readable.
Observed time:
h=5 m=20
